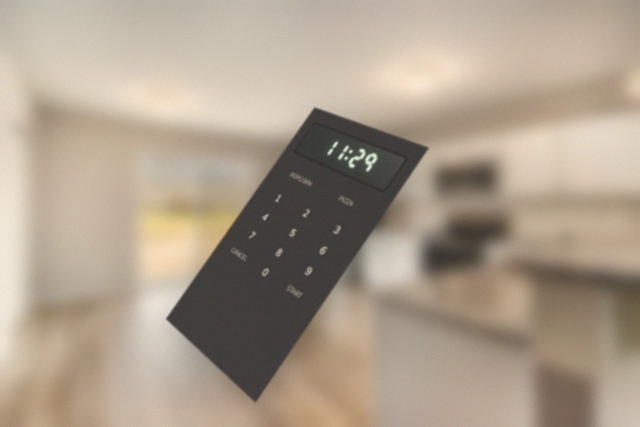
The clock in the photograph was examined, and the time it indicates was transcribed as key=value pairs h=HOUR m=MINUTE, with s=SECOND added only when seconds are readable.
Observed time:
h=11 m=29
